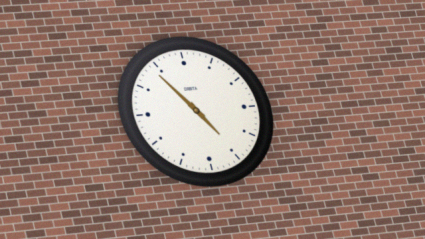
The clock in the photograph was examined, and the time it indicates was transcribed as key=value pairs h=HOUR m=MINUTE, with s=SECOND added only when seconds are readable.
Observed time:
h=4 m=54
